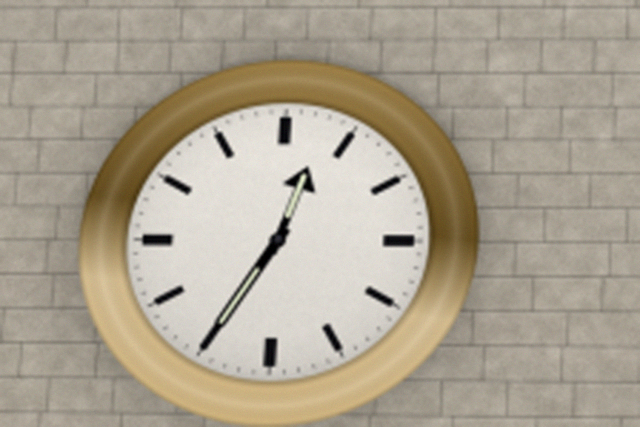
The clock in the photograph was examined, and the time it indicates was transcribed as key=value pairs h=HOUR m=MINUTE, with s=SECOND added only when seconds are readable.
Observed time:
h=12 m=35
